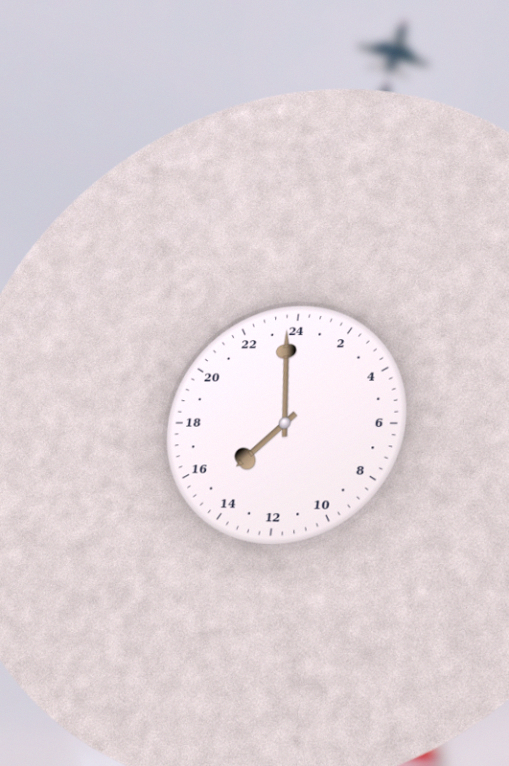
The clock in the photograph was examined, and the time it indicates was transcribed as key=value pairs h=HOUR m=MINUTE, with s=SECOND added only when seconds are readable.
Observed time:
h=14 m=59
